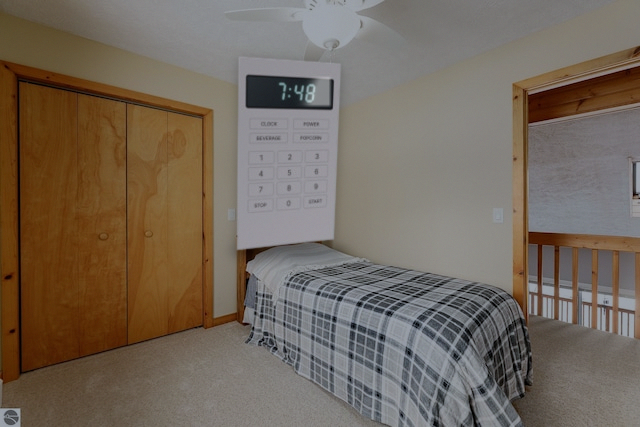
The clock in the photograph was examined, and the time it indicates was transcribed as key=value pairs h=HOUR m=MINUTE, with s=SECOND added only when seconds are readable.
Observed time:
h=7 m=48
